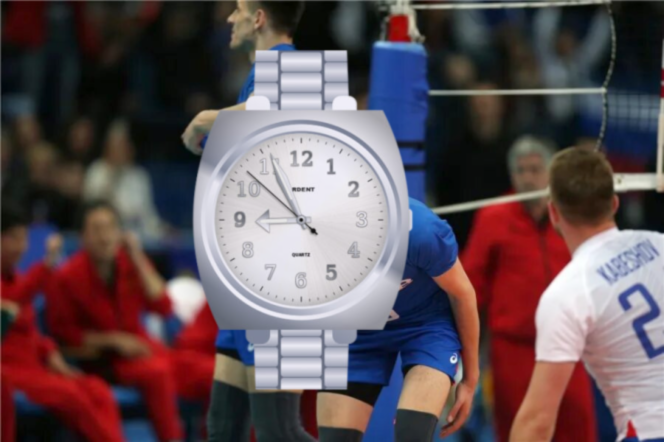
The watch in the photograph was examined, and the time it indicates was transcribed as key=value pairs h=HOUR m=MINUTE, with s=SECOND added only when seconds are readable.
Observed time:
h=8 m=55 s=52
